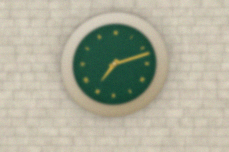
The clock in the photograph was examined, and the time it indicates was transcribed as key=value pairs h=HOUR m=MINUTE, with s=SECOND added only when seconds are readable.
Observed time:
h=7 m=12
